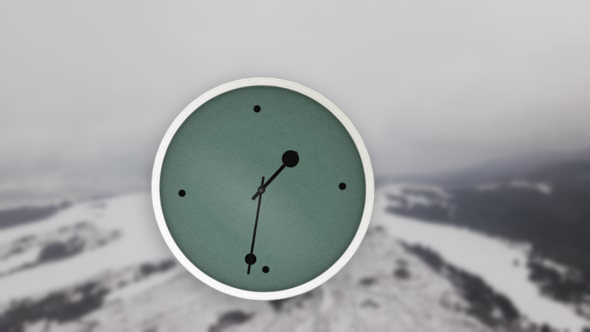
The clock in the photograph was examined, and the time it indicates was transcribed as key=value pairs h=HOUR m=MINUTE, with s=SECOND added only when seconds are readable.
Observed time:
h=1 m=32
